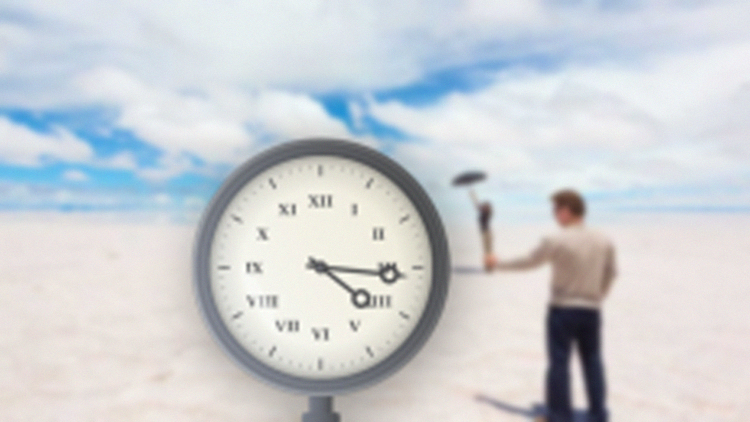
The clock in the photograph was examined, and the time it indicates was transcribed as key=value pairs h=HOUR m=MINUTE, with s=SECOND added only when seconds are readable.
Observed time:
h=4 m=16
